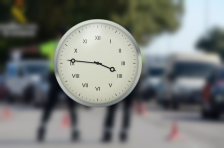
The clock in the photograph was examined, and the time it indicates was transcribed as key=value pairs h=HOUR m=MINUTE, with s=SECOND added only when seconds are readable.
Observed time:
h=3 m=46
